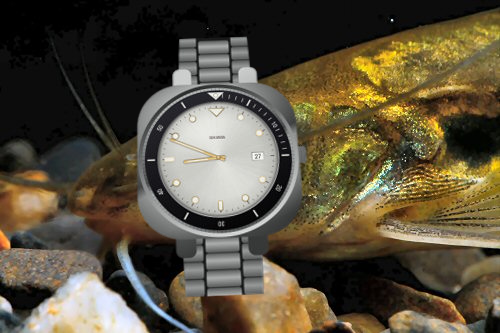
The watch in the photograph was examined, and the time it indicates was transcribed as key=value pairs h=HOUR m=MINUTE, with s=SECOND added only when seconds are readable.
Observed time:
h=8 m=49
